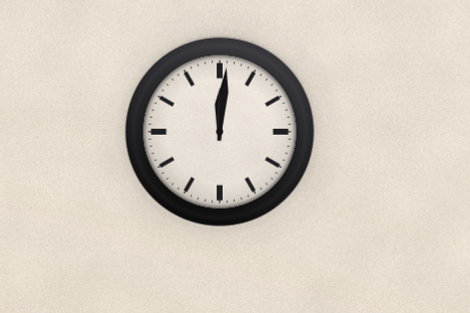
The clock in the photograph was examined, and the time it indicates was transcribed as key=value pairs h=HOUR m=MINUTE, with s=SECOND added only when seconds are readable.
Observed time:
h=12 m=1
